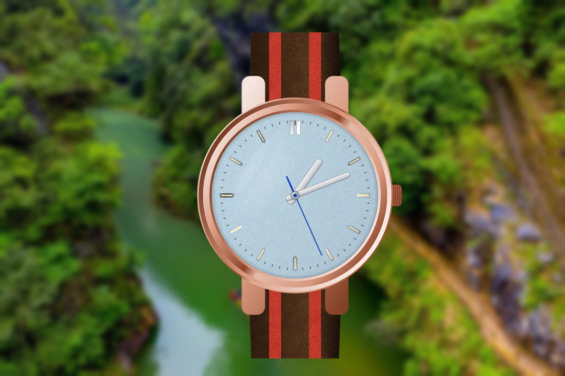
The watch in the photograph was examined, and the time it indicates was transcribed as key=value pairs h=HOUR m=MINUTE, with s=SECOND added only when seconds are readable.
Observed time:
h=1 m=11 s=26
